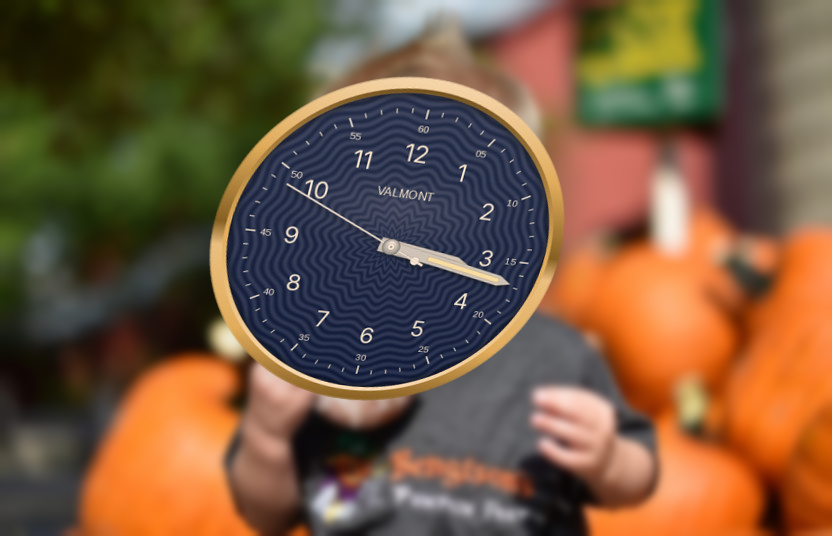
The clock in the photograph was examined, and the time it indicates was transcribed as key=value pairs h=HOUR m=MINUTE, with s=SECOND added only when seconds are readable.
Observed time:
h=3 m=16 s=49
